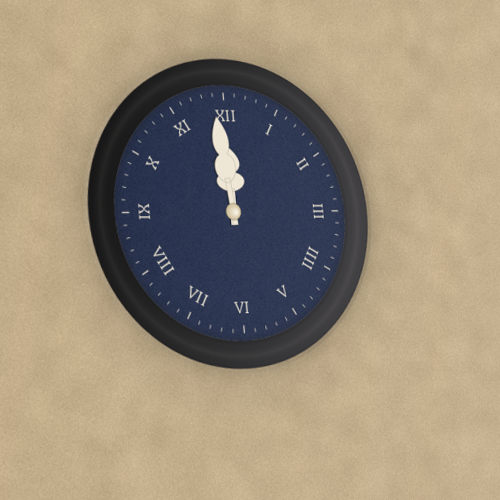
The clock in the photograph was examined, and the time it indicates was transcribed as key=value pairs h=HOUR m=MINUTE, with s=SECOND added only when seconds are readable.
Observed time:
h=11 m=59
